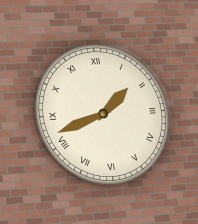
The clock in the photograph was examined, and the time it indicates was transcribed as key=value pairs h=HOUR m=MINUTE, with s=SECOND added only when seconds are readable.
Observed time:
h=1 m=42
